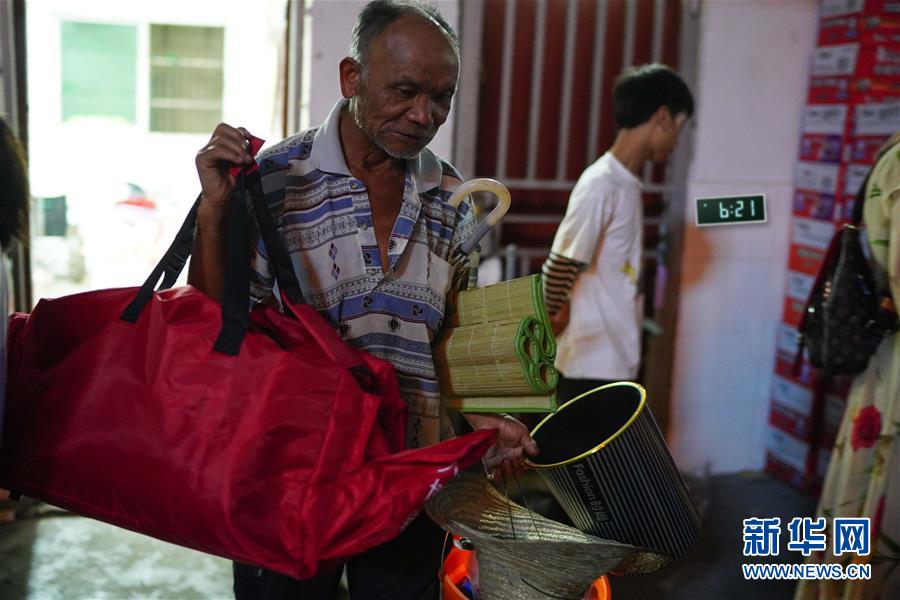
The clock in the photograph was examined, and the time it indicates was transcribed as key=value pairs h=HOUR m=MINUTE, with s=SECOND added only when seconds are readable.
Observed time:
h=6 m=21
